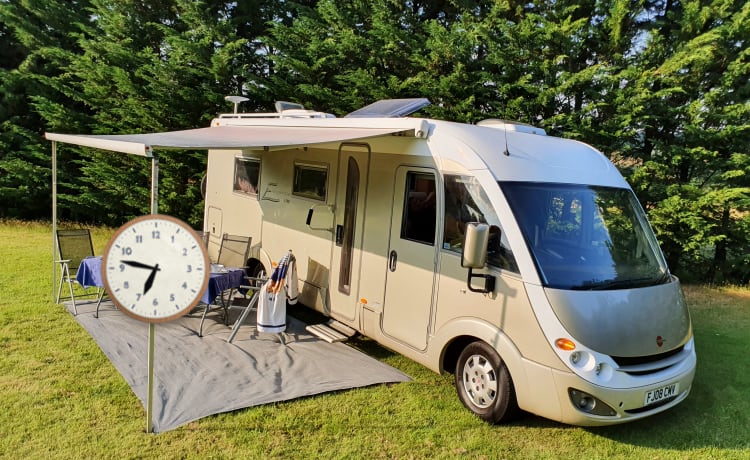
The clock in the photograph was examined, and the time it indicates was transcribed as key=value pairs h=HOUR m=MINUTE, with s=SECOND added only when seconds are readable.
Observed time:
h=6 m=47
